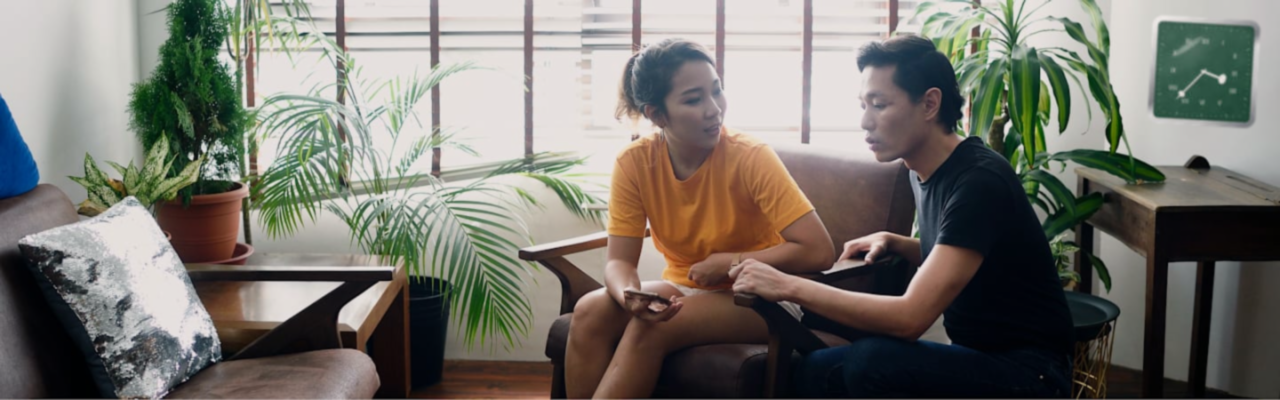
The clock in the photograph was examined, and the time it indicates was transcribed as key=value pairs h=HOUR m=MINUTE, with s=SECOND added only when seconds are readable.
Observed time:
h=3 m=37
